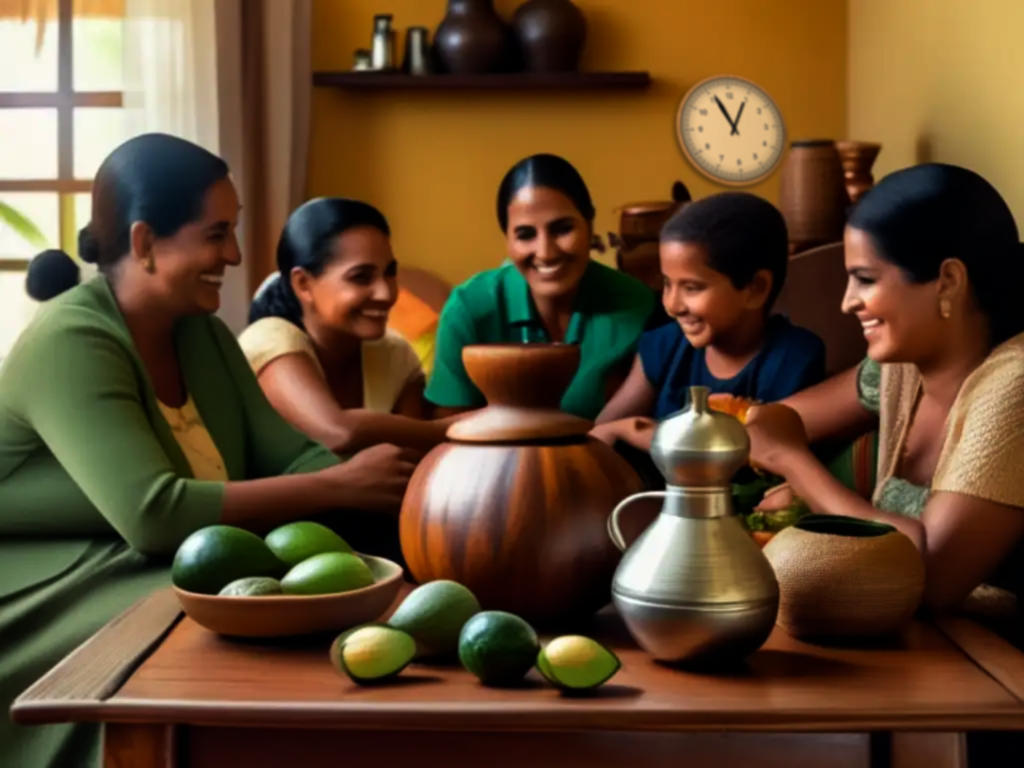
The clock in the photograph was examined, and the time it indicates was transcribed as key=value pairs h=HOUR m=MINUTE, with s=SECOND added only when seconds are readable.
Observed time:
h=12 m=56
